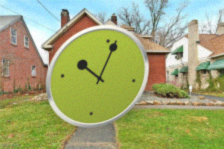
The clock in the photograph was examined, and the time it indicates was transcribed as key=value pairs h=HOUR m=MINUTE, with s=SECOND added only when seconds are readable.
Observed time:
h=10 m=2
